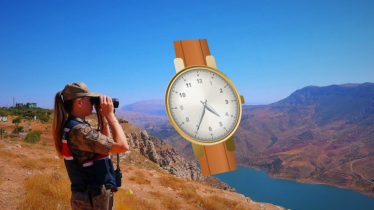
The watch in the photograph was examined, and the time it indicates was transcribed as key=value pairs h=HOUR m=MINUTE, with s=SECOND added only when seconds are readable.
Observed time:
h=4 m=35
